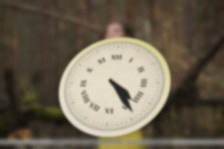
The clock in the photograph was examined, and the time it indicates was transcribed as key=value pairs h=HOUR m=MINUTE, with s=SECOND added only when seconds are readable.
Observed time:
h=4 m=24
